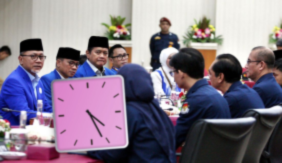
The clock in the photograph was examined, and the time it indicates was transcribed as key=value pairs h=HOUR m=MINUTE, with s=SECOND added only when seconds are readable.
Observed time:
h=4 m=26
